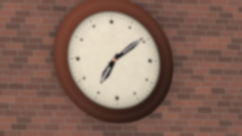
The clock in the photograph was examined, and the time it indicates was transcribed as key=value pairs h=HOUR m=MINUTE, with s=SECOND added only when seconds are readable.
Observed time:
h=7 m=9
